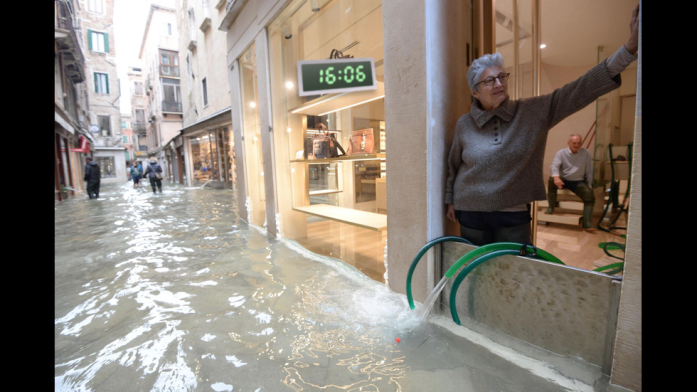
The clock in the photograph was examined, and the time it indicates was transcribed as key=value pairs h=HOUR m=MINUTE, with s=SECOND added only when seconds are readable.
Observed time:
h=16 m=6
